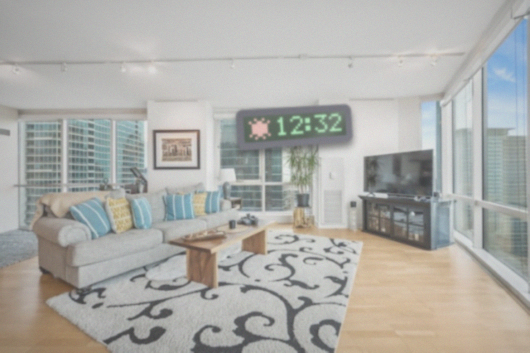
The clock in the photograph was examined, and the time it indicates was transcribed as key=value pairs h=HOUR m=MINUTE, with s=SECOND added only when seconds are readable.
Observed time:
h=12 m=32
